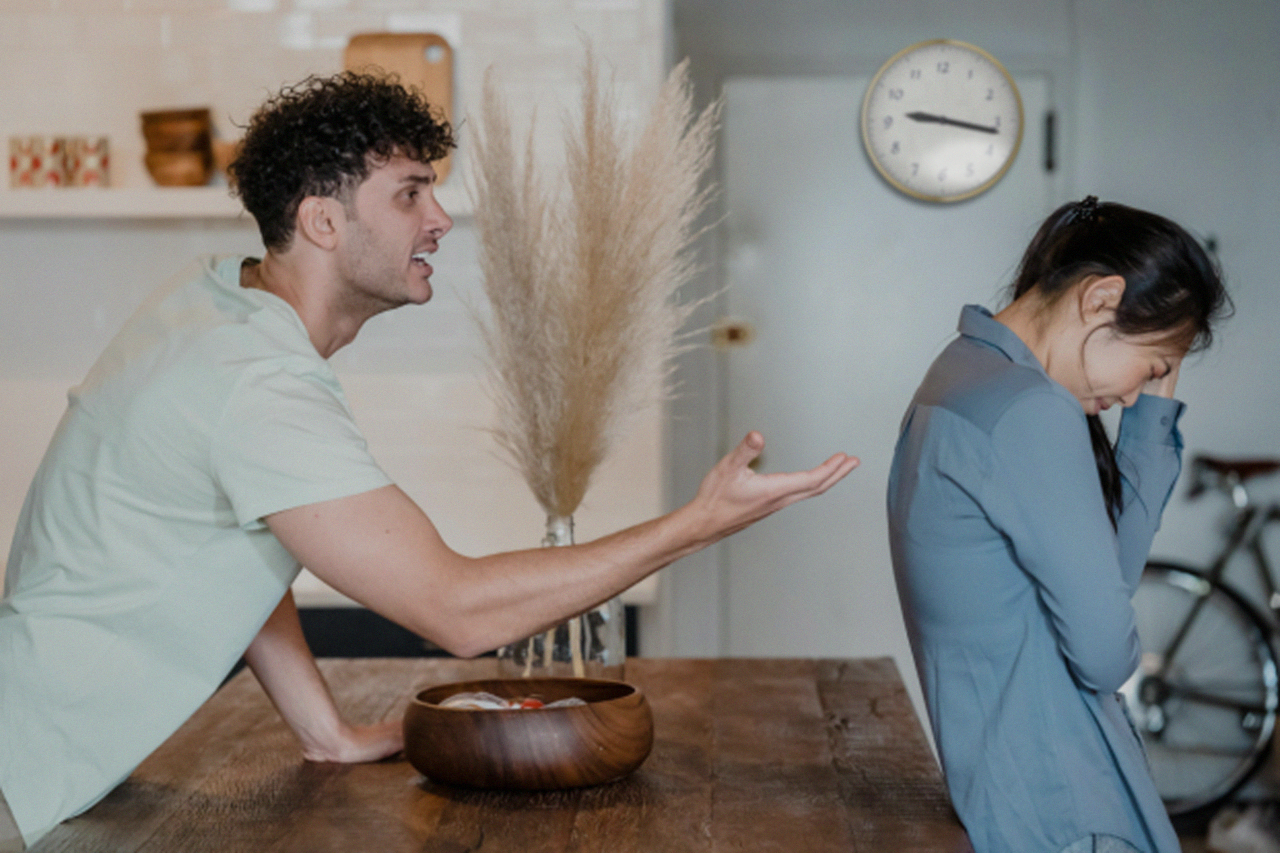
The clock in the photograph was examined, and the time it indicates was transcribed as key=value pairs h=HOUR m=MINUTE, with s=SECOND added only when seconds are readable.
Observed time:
h=9 m=17
